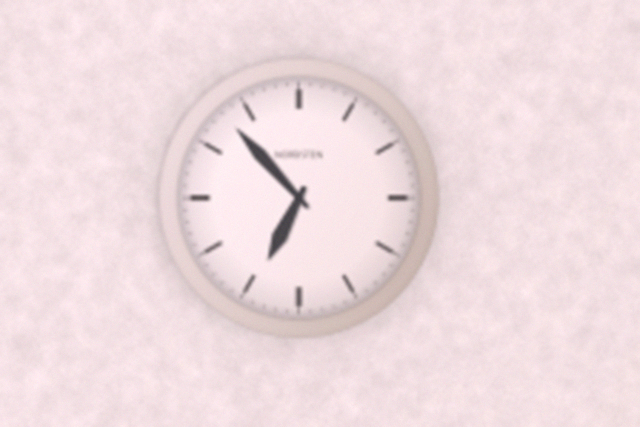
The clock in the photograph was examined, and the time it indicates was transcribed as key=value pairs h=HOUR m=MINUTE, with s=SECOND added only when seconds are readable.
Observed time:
h=6 m=53
